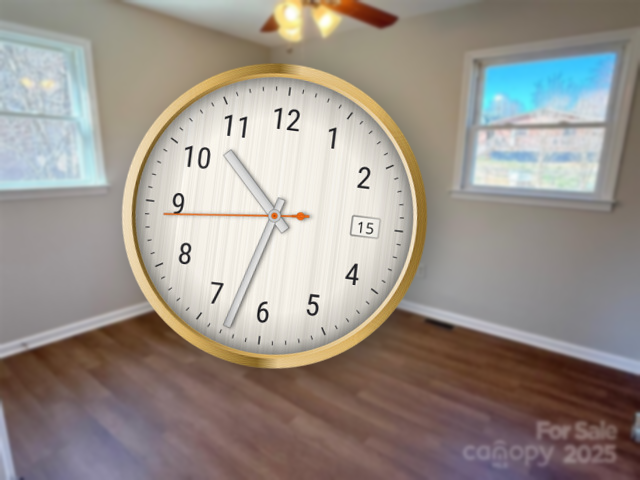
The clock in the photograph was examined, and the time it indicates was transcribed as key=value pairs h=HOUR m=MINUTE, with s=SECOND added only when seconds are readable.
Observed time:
h=10 m=32 s=44
